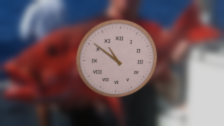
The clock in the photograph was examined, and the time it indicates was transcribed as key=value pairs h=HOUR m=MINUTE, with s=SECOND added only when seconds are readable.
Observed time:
h=10 m=51
